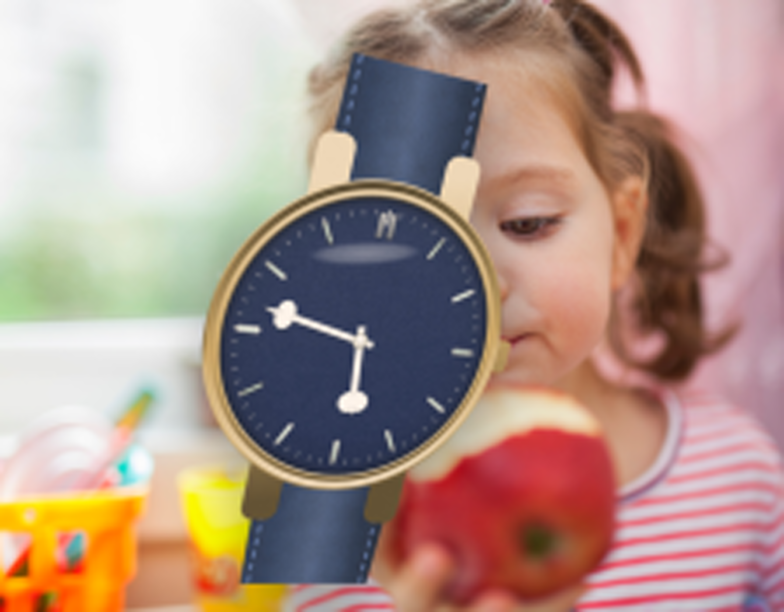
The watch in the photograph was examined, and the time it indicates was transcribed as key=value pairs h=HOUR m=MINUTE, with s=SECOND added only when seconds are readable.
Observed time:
h=5 m=47
